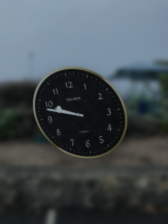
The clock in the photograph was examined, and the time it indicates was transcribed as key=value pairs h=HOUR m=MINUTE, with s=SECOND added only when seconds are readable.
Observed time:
h=9 m=48
